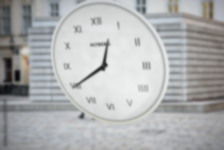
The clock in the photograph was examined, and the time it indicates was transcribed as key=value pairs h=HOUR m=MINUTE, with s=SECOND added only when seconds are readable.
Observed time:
h=12 m=40
